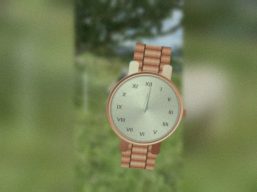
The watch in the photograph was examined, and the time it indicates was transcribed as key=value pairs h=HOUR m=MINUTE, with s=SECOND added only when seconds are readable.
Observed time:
h=12 m=1
